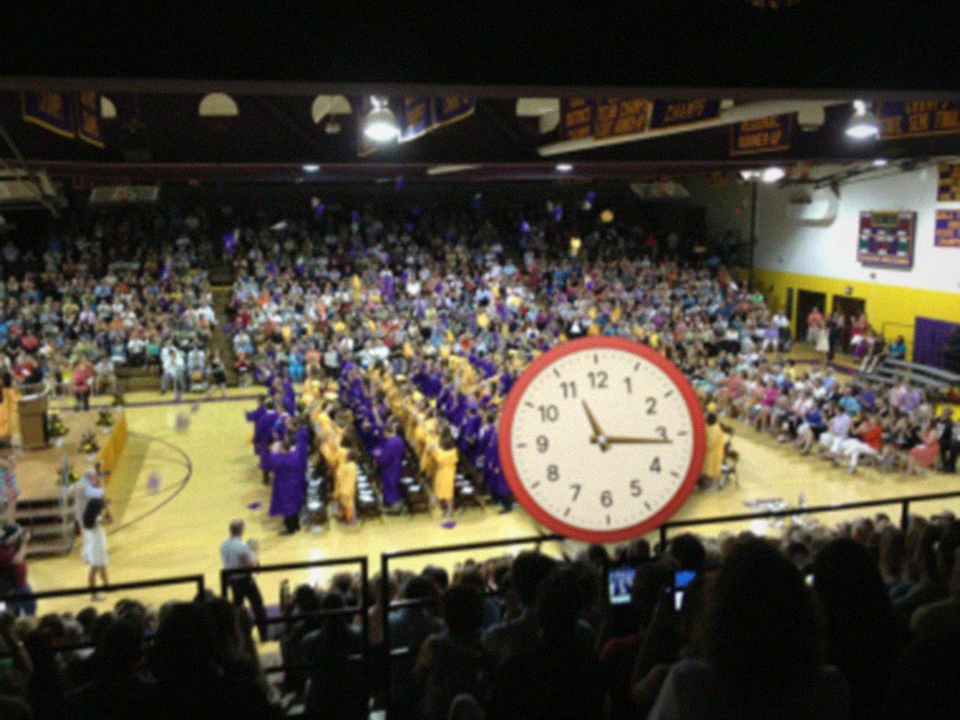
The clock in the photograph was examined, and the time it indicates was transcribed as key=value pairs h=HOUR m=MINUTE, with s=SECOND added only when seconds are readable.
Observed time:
h=11 m=16
